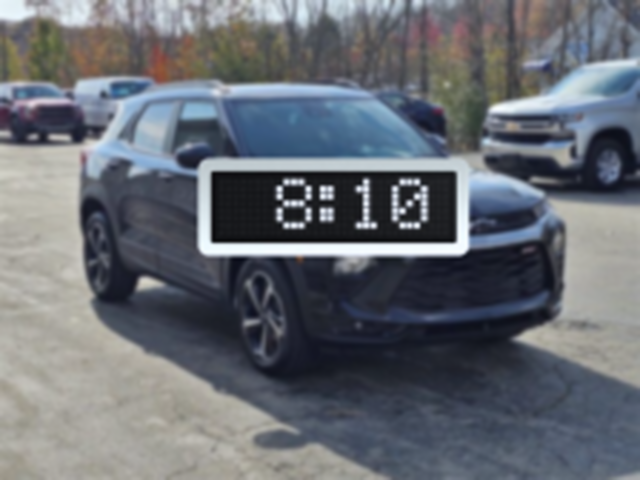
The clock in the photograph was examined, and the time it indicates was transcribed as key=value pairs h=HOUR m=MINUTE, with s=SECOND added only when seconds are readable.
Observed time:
h=8 m=10
